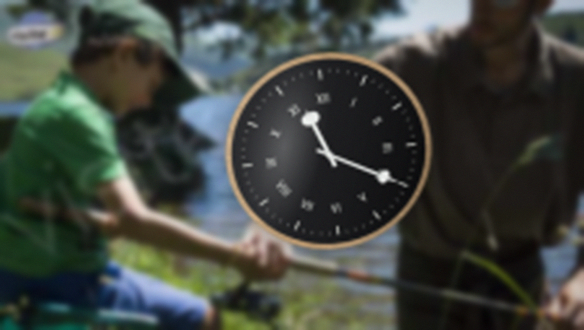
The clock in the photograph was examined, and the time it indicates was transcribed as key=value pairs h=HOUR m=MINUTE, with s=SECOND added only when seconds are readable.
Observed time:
h=11 m=20
